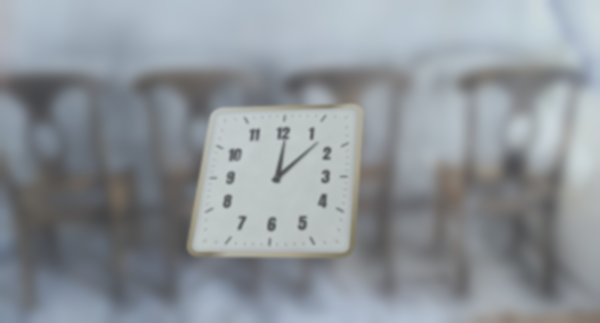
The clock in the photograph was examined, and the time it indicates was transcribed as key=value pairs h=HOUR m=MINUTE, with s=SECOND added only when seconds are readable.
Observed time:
h=12 m=7
